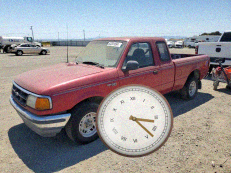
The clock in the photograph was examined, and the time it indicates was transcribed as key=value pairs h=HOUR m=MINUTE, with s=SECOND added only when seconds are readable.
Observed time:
h=3 m=23
